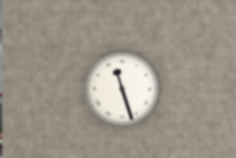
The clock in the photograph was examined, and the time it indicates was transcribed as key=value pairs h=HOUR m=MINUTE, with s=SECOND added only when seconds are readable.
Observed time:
h=11 m=27
